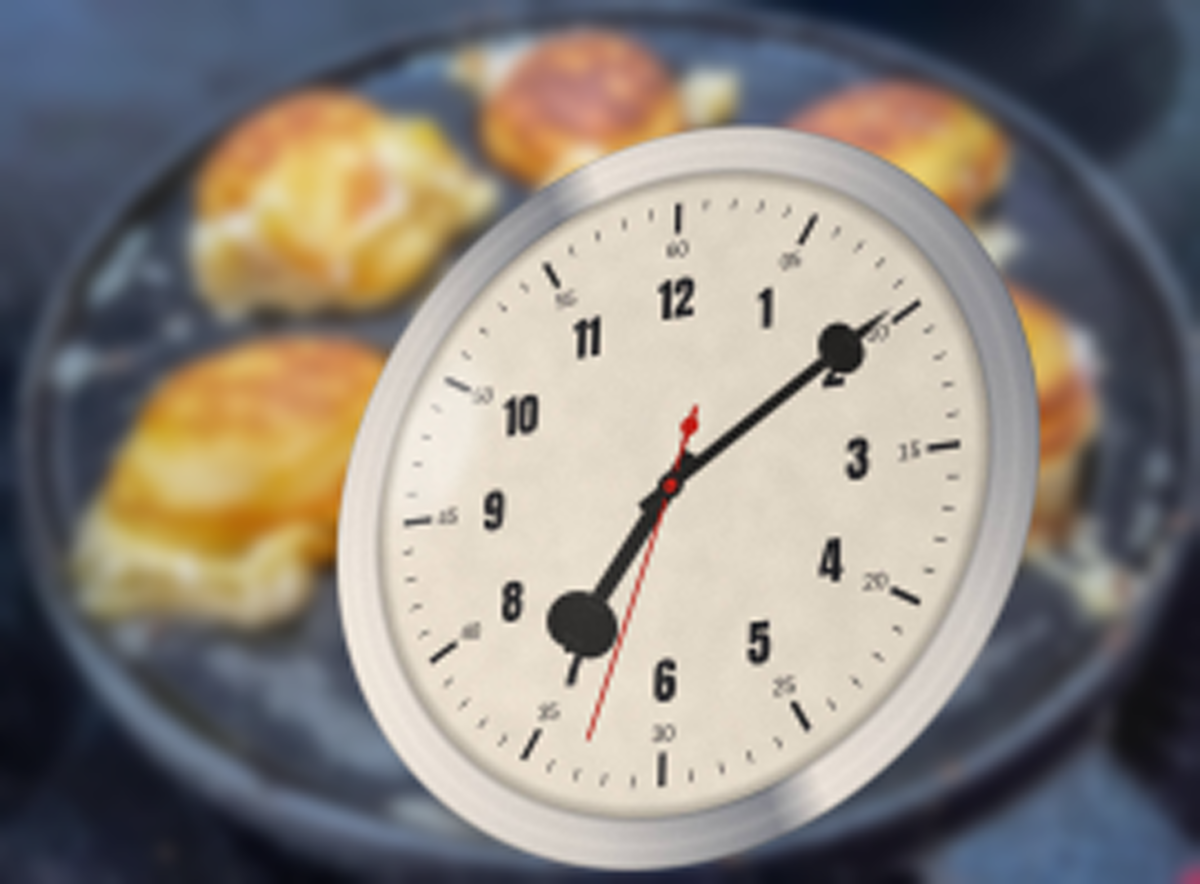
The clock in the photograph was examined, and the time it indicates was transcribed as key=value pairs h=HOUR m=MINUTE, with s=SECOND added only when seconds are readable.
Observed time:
h=7 m=9 s=33
